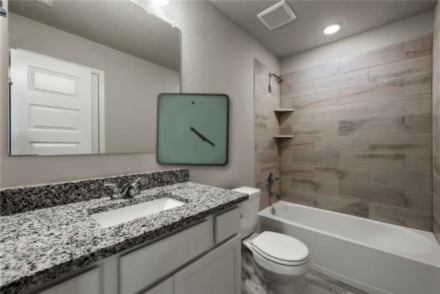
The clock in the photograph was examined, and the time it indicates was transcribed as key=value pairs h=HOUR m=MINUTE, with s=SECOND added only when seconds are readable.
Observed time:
h=4 m=21
